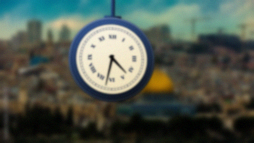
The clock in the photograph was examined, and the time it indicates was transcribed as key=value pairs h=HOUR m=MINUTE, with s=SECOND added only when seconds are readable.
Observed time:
h=4 m=32
